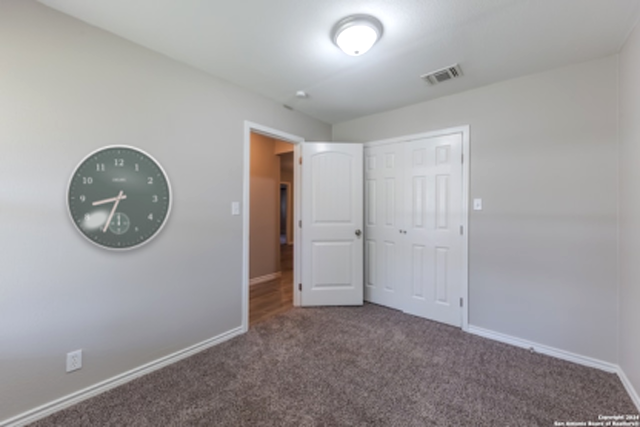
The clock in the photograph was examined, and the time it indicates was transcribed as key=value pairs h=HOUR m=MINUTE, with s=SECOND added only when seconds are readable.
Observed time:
h=8 m=34
